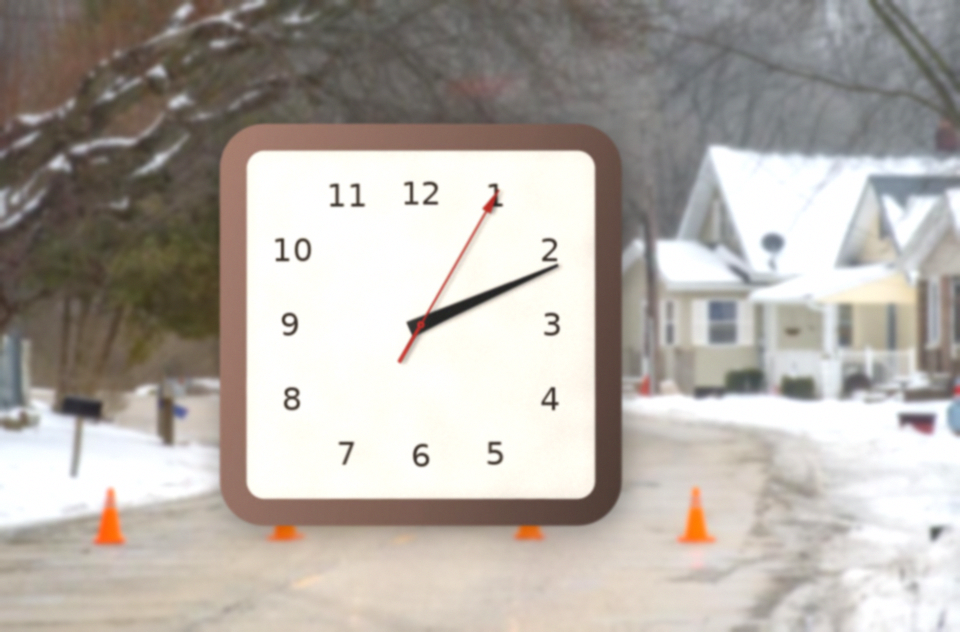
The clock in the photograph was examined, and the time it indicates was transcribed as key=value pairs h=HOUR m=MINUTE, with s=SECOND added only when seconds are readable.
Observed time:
h=2 m=11 s=5
